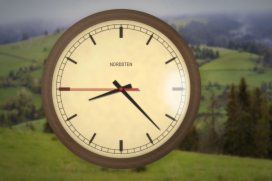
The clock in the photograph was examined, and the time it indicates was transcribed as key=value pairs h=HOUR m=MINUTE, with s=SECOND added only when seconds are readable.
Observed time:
h=8 m=22 s=45
